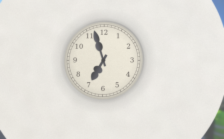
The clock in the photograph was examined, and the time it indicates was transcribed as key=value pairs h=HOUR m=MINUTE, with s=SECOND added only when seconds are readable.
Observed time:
h=6 m=57
